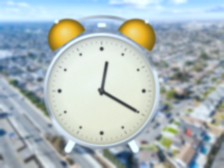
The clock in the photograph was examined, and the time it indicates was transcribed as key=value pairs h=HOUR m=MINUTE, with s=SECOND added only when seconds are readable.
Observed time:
h=12 m=20
